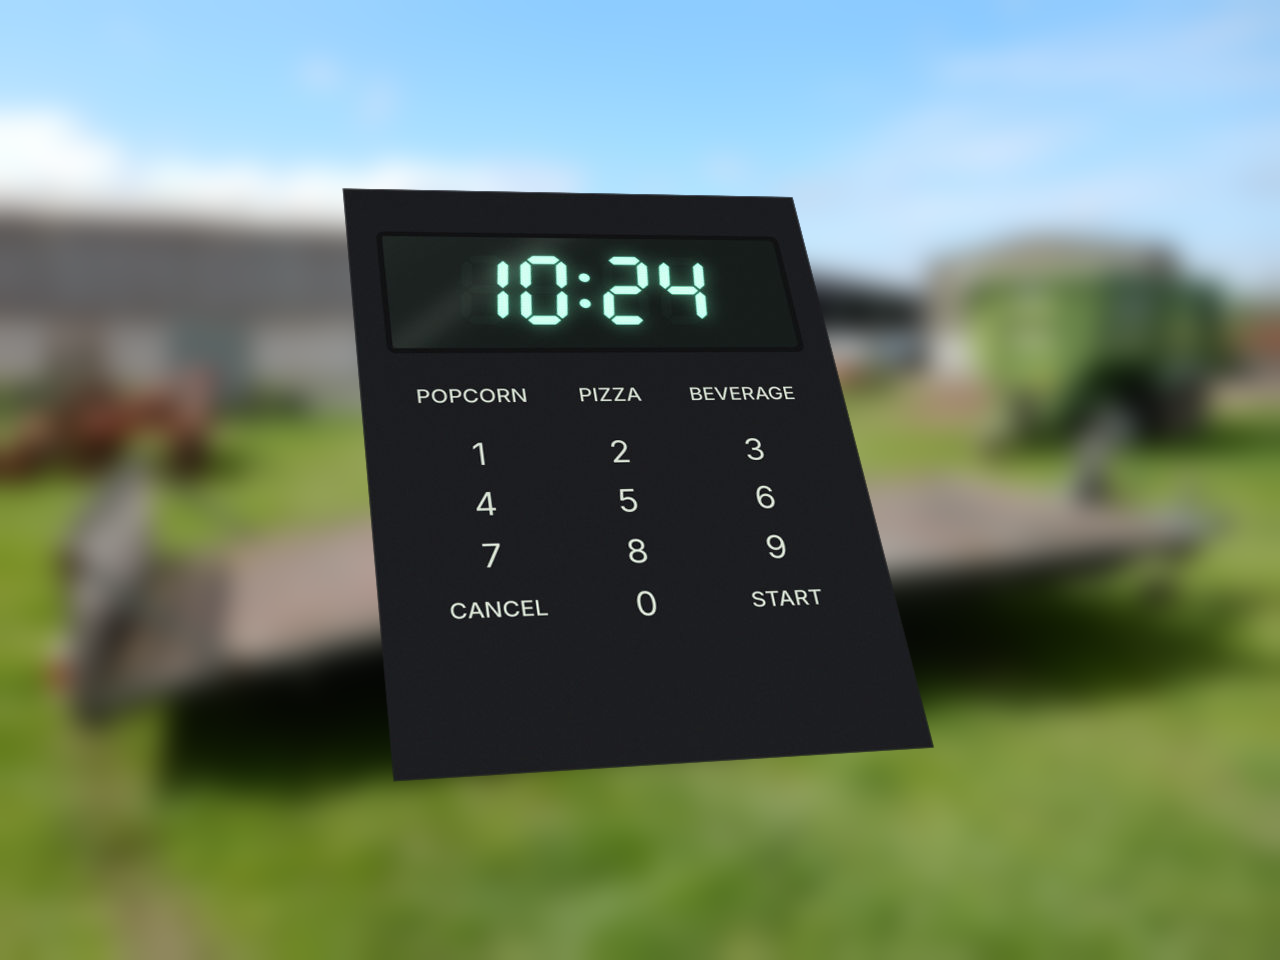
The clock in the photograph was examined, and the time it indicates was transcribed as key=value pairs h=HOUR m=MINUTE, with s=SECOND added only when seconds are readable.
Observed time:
h=10 m=24
